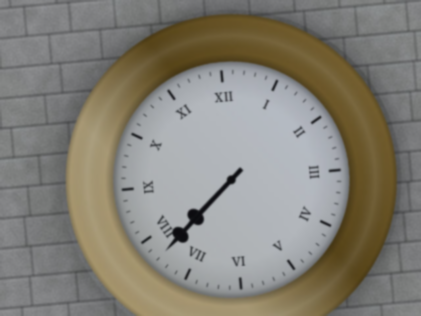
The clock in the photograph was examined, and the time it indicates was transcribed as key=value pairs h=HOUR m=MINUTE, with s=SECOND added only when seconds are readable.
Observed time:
h=7 m=38
